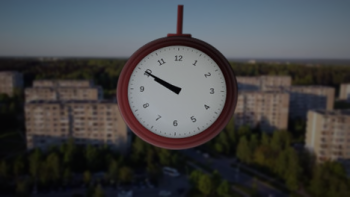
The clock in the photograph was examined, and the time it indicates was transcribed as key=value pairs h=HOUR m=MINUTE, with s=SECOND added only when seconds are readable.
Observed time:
h=9 m=50
